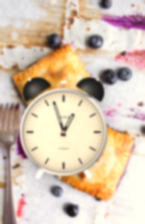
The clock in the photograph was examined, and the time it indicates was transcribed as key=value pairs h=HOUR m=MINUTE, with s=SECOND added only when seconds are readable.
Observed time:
h=12 m=57
